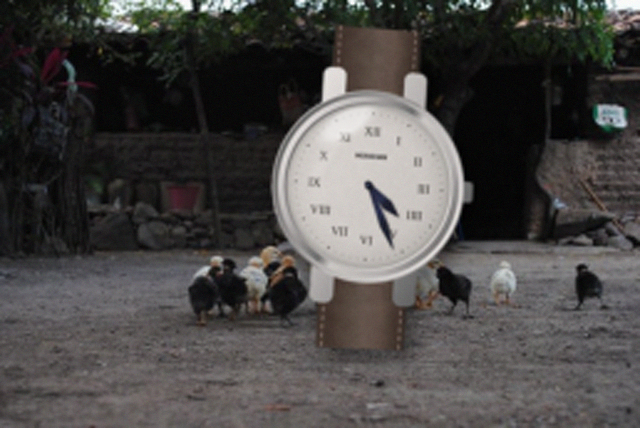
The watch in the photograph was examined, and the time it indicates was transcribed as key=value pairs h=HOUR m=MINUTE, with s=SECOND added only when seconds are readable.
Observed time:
h=4 m=26
